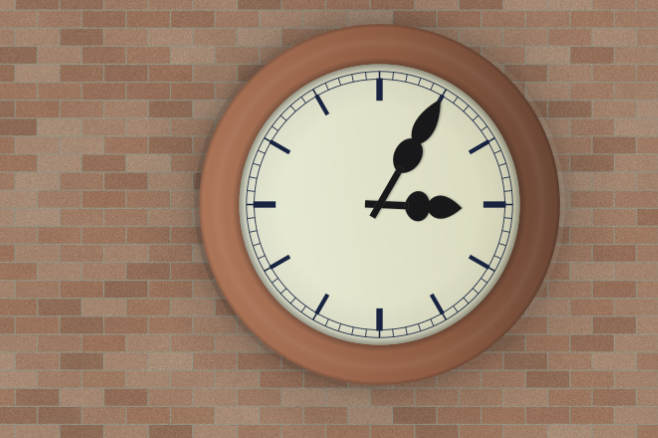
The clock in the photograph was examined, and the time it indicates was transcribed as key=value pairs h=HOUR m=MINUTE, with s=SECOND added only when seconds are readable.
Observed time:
h=3 m=5
